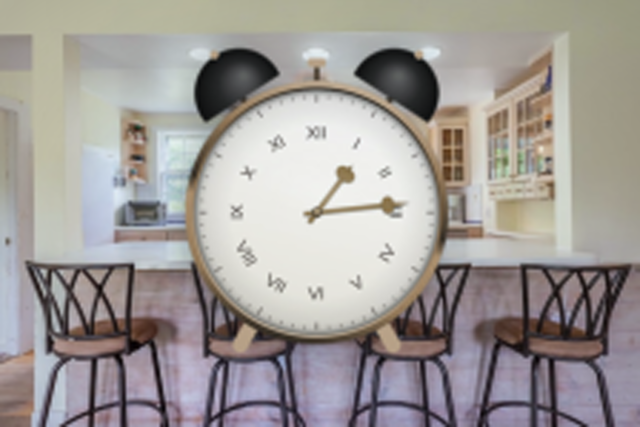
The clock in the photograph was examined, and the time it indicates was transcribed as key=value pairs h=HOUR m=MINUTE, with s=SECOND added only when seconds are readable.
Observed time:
h=1 m=14
